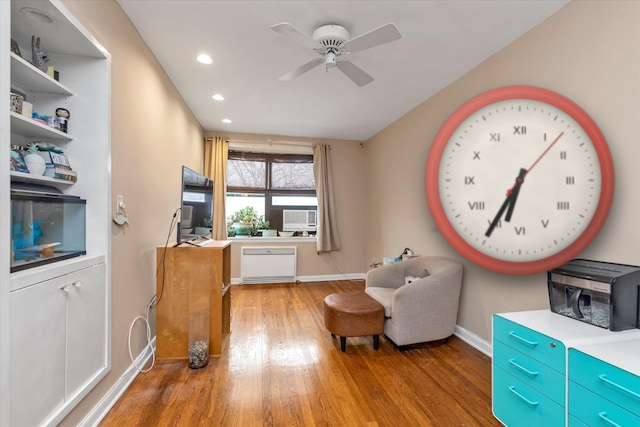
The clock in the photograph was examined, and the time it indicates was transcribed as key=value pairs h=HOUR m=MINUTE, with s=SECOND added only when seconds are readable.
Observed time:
h=6 m=35 s=7
